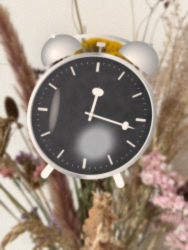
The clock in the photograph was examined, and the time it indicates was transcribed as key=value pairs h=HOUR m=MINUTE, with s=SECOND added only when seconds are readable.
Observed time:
h=12 m=17
